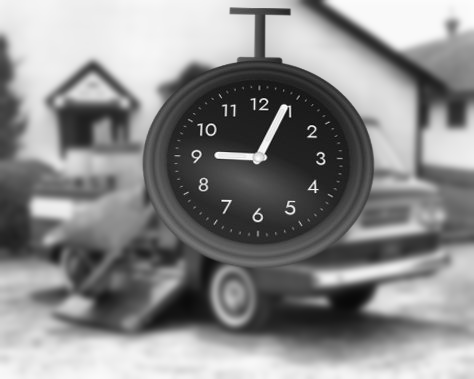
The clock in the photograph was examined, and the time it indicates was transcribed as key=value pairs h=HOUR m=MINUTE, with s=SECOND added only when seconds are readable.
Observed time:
h=9 m=4
